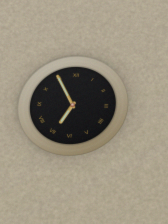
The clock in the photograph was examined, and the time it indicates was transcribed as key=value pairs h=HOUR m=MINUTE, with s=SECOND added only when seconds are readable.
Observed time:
h=6 m=55
